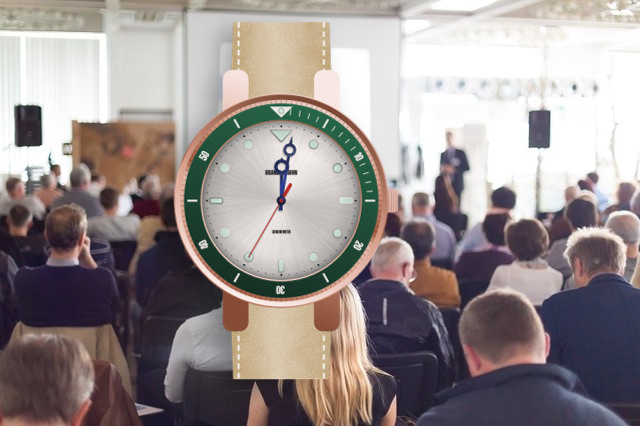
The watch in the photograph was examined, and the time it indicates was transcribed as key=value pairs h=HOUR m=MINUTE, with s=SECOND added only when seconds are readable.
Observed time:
h=12 m=1 s=35
